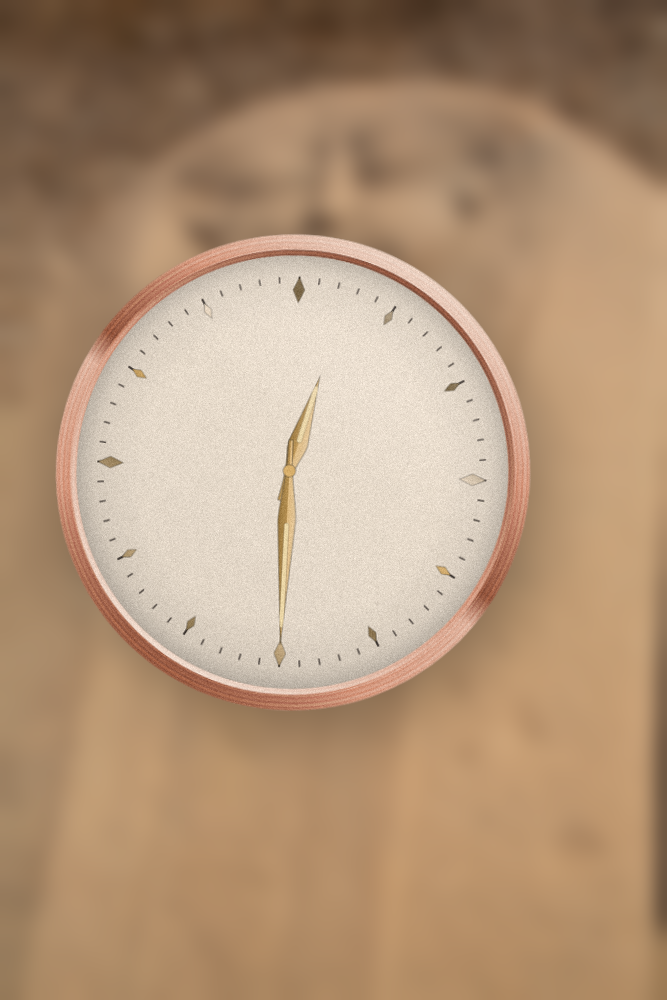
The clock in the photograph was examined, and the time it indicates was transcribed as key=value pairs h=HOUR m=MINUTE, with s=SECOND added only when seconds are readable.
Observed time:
h=12 m=30
